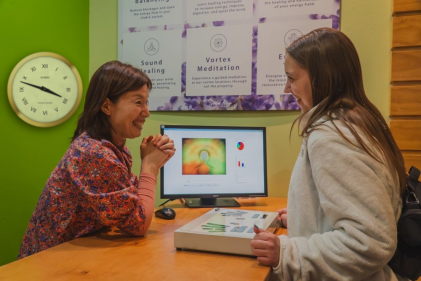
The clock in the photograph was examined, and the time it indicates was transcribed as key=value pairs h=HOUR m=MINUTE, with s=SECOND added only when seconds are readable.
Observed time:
h=3 m=48
